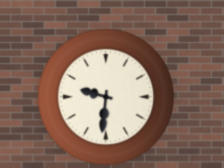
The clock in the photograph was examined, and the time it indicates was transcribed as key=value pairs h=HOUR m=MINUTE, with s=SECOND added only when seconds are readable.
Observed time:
h=9 m=31
